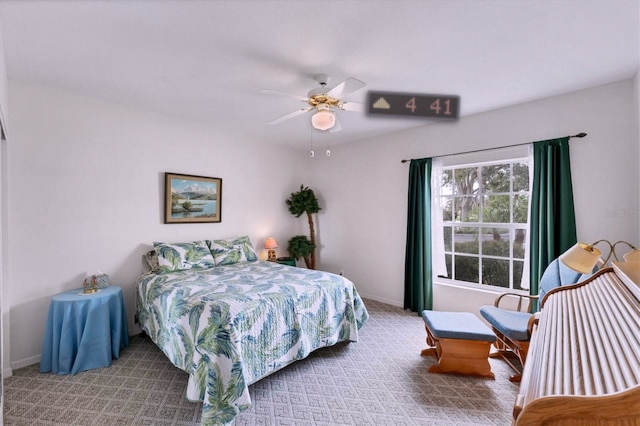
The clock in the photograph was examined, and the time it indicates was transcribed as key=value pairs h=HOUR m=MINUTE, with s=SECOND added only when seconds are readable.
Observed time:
h=4 m=41
